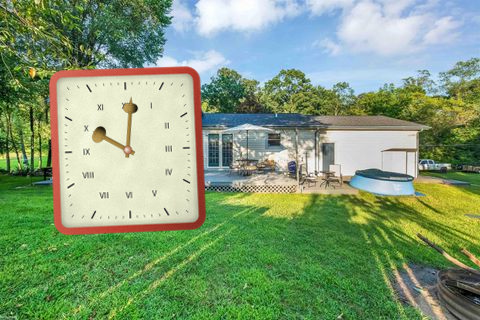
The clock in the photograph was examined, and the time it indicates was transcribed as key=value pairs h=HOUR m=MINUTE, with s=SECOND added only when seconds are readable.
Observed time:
h=10 m=1
